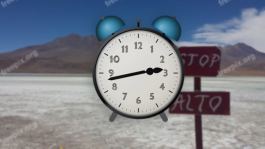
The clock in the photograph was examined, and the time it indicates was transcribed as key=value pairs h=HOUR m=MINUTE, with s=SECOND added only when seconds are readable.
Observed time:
h=2 m=43
